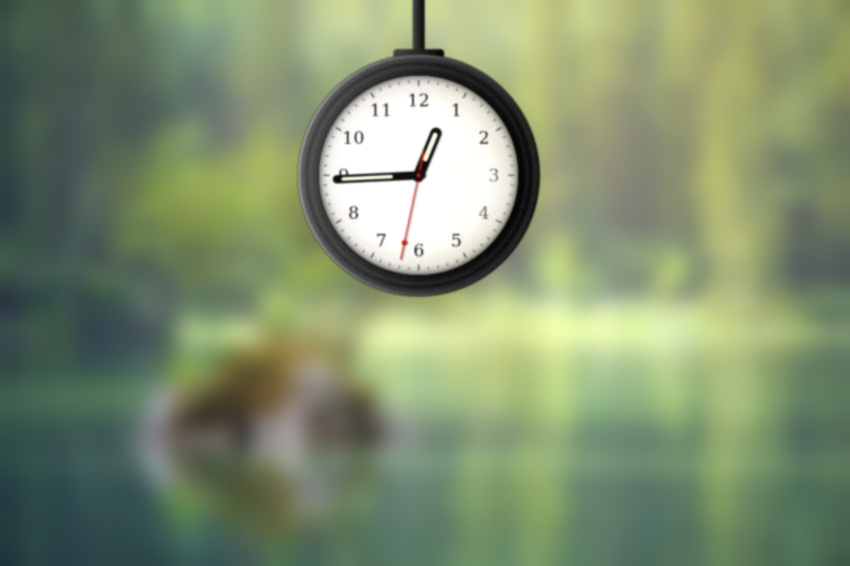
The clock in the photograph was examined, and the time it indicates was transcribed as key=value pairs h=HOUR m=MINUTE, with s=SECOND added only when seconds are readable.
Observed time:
h=12 m=44 s=32
